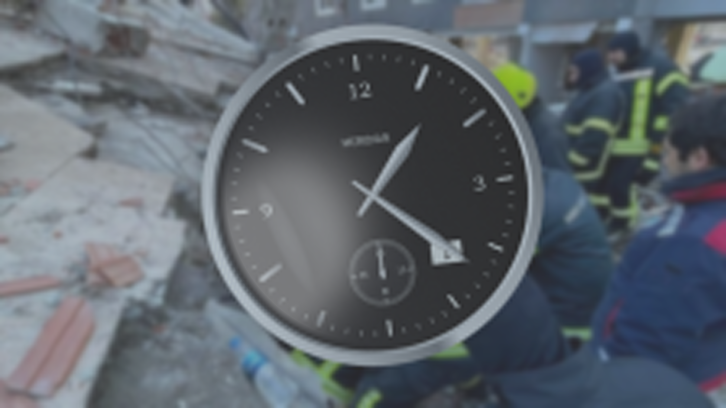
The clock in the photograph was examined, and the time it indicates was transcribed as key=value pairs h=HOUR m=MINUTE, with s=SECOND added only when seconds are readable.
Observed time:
h=1 m=22
